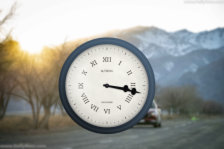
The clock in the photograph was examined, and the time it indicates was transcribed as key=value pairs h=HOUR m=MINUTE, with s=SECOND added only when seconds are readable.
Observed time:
h=3 m=17
